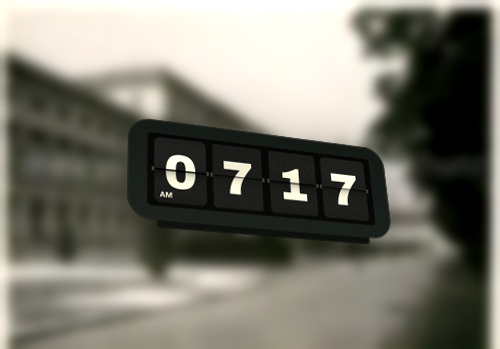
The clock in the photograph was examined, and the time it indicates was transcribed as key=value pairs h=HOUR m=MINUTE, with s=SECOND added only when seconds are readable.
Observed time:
h=7 m=17
